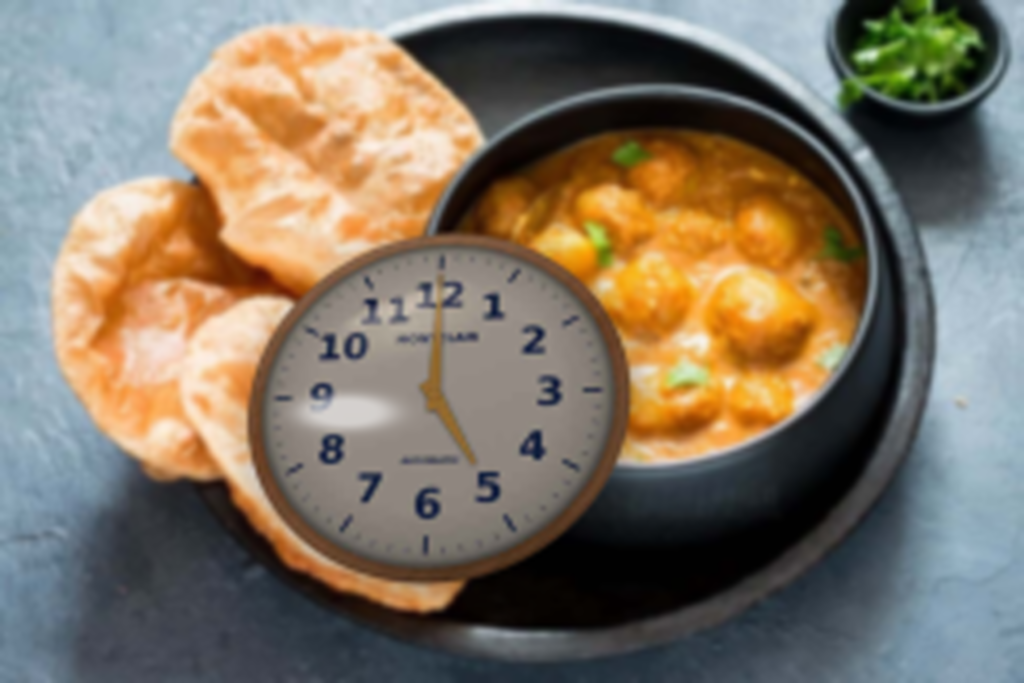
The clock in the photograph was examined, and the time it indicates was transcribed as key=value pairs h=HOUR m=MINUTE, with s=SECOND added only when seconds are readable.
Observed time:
h=5 m=0
